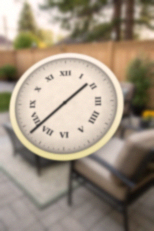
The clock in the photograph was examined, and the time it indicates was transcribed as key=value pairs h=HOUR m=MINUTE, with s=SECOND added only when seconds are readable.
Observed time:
h=1 m=38
